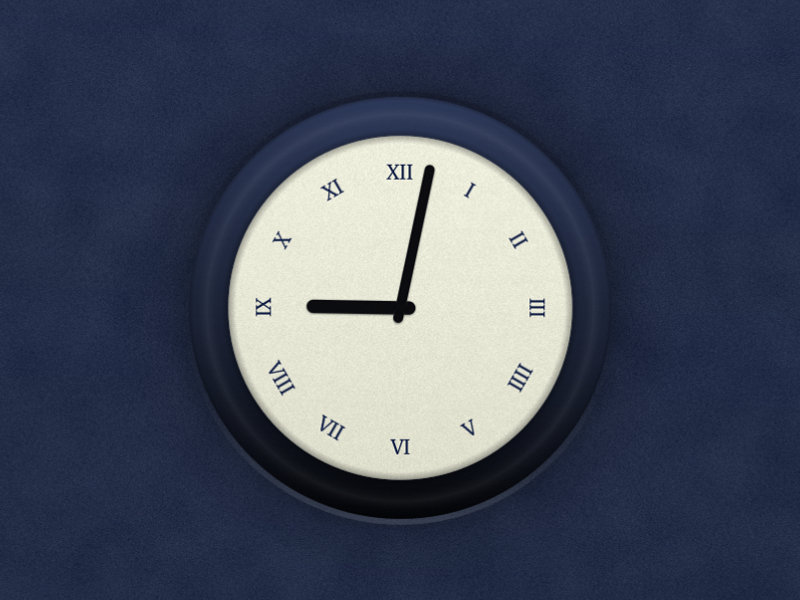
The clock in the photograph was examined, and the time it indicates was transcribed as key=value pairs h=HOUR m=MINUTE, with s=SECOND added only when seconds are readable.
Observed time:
h=9 m=2
